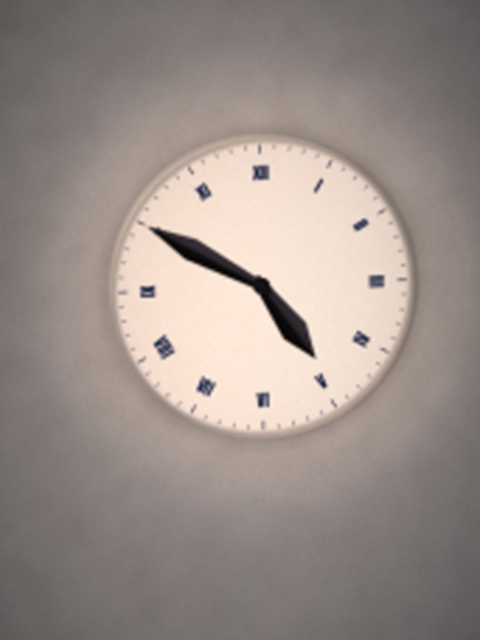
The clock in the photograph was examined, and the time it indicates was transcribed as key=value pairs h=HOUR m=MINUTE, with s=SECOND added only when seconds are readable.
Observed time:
h=4 m=50
